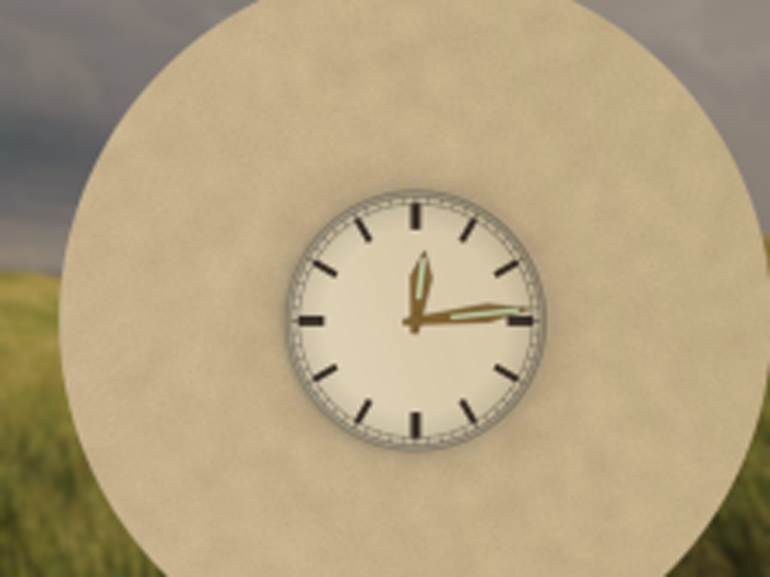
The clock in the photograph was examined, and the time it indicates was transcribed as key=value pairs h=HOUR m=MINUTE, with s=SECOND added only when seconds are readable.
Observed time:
h=12 m=14
